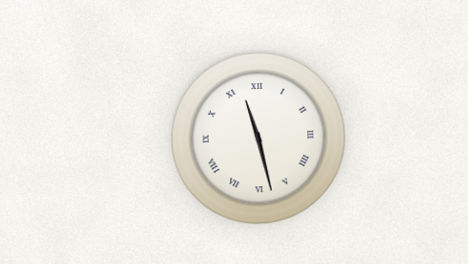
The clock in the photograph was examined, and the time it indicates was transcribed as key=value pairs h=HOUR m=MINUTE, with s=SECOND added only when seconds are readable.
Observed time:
h=11 m=28
